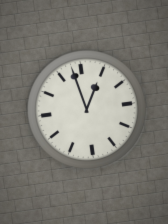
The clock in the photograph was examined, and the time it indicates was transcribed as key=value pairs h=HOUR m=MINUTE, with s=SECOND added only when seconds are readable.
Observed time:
h=12 m=58
